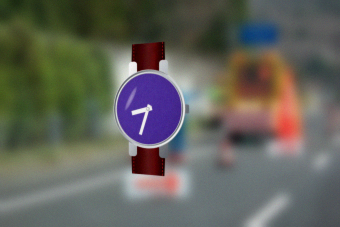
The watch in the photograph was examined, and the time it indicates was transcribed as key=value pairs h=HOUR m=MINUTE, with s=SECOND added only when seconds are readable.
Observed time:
h=8 m=33
